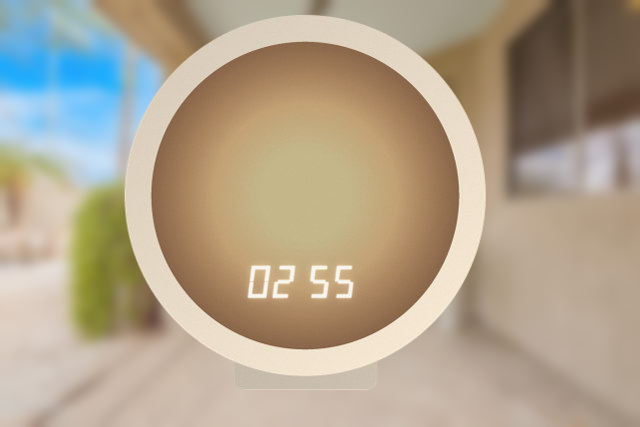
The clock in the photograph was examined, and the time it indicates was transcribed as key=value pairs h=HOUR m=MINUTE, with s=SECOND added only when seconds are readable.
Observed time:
h=2 m=55
